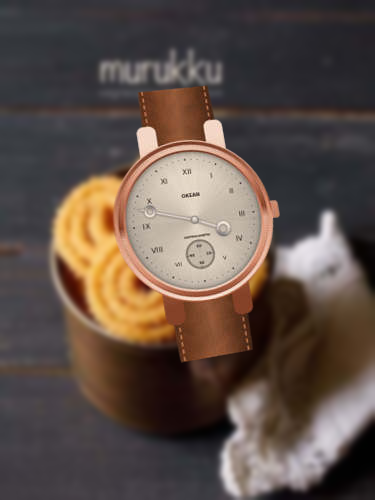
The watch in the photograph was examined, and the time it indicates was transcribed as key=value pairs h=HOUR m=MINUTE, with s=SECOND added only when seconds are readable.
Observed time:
h=3 m=48
